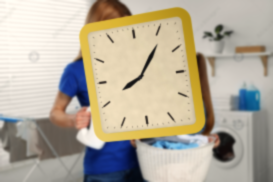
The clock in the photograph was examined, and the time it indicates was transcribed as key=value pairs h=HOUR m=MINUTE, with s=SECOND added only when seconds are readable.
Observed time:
h=8 m=6
